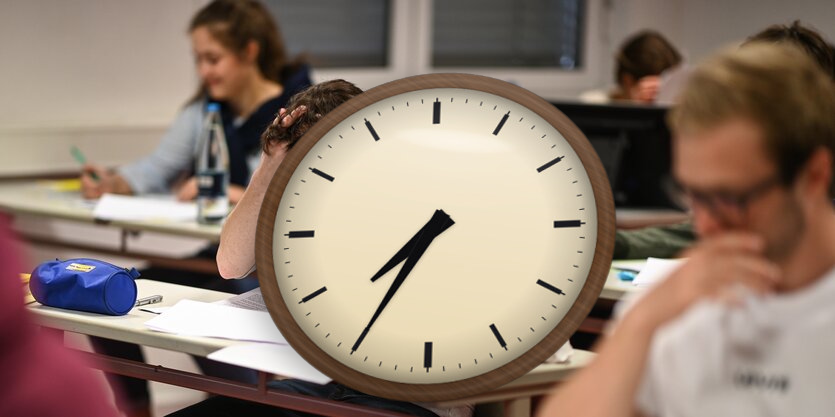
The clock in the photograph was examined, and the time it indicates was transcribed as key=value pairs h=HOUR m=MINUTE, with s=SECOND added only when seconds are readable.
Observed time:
h=7 m=35
